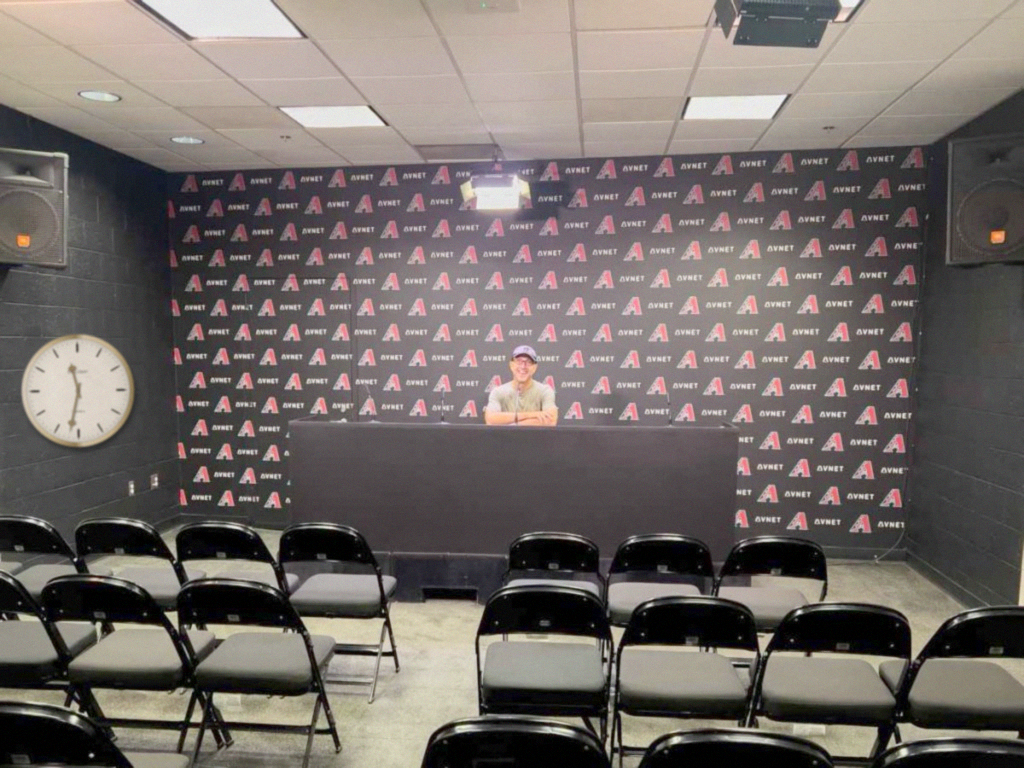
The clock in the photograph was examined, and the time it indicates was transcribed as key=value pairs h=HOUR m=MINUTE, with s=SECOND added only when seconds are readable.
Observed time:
h=11 m=32
